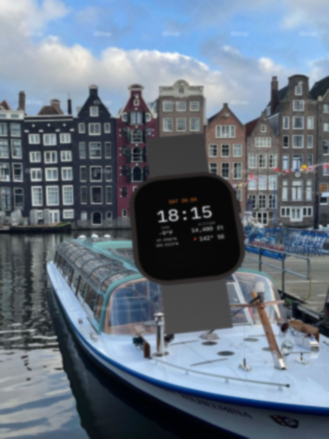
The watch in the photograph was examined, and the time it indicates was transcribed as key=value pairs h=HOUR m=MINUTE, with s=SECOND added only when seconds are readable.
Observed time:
h=18 m=15
